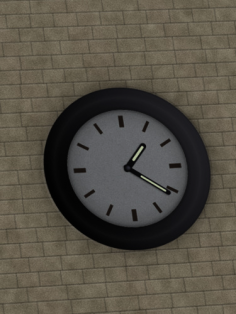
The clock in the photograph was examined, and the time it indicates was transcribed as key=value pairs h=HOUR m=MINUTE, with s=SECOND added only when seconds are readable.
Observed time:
h=1 m=21
